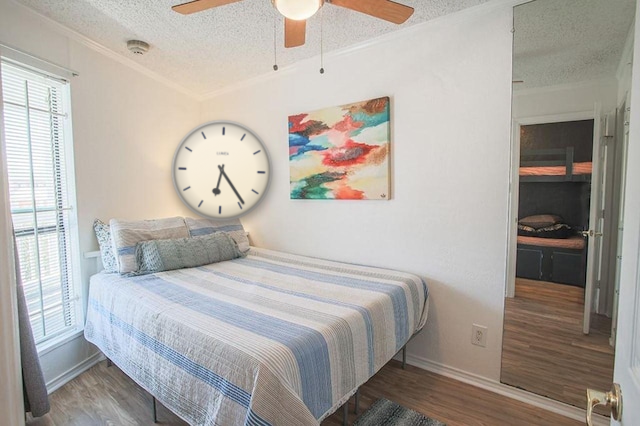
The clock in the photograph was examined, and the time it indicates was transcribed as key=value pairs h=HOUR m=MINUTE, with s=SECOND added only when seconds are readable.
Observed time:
h=6 m=24
